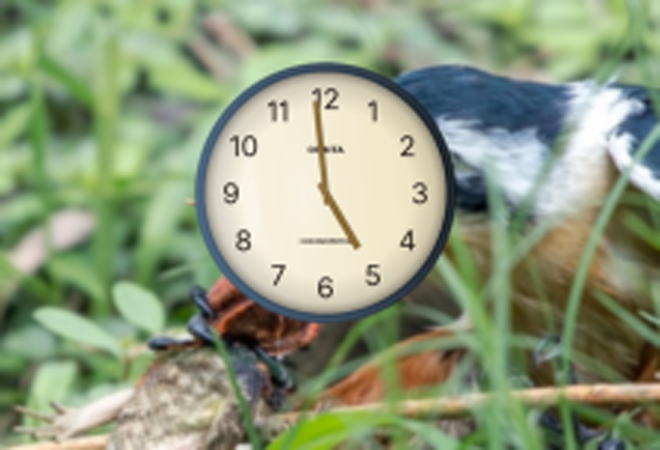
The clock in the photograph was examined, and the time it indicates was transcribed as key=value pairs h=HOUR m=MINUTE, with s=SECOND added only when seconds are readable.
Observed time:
h=4 m=59
